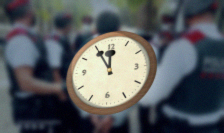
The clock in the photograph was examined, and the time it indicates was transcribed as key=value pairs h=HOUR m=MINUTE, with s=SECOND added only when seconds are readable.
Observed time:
h=11 m=55
